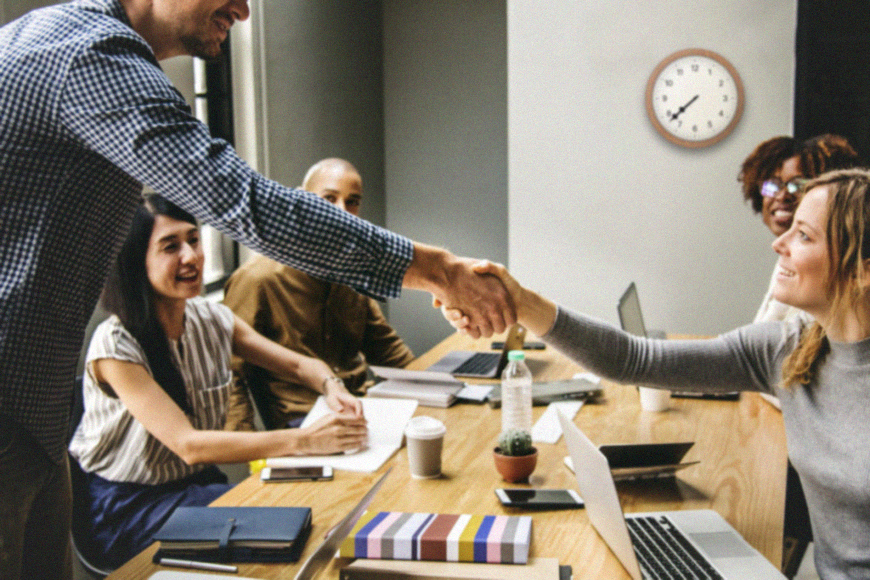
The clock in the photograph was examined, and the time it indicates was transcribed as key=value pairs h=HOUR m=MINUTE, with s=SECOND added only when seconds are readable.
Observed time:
h=7 m=38
